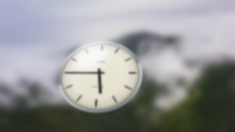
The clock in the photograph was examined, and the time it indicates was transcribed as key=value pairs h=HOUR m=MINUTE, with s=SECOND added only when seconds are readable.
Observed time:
h=5 m=45
